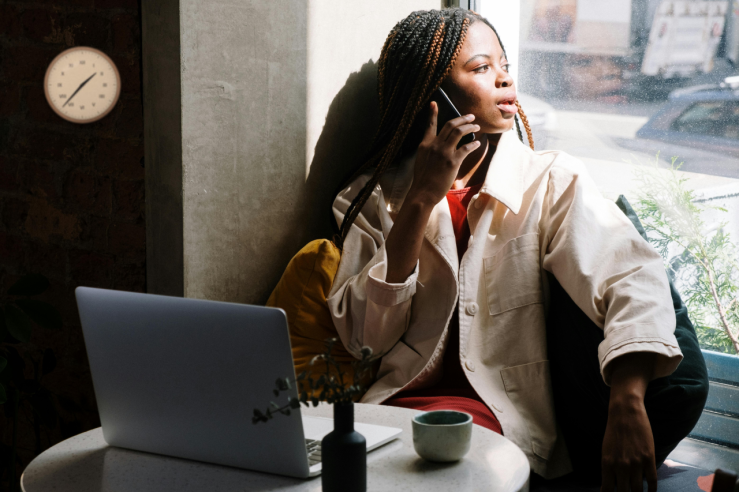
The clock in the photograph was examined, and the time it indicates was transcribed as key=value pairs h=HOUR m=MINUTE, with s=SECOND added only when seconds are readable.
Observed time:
h=1 m=37
